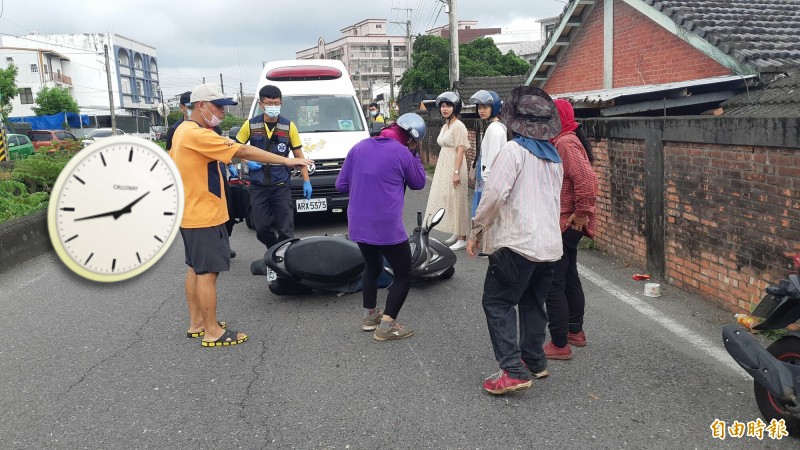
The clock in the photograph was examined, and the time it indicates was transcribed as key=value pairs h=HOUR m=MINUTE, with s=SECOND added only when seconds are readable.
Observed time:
h=1 m=43
